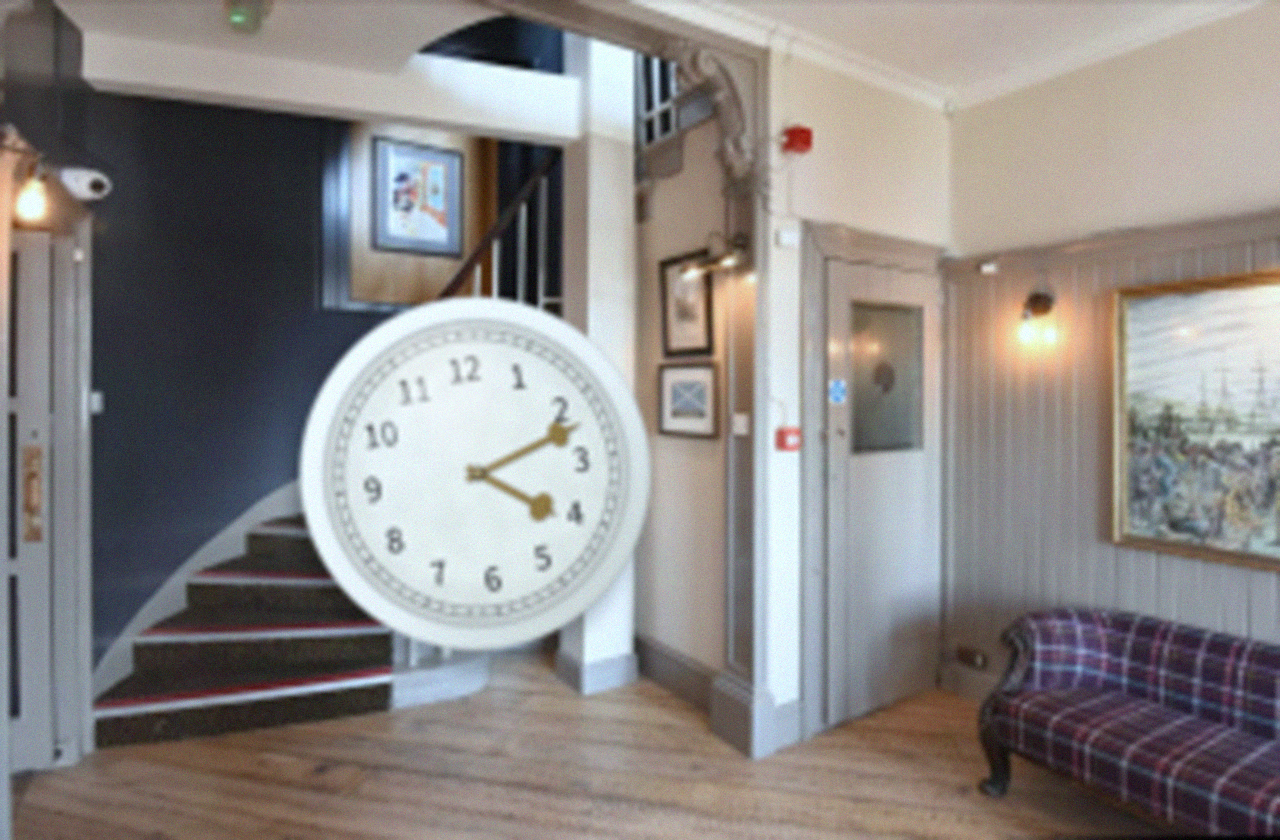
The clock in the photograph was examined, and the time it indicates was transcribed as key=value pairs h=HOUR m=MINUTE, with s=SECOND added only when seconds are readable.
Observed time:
h=4 m=12
